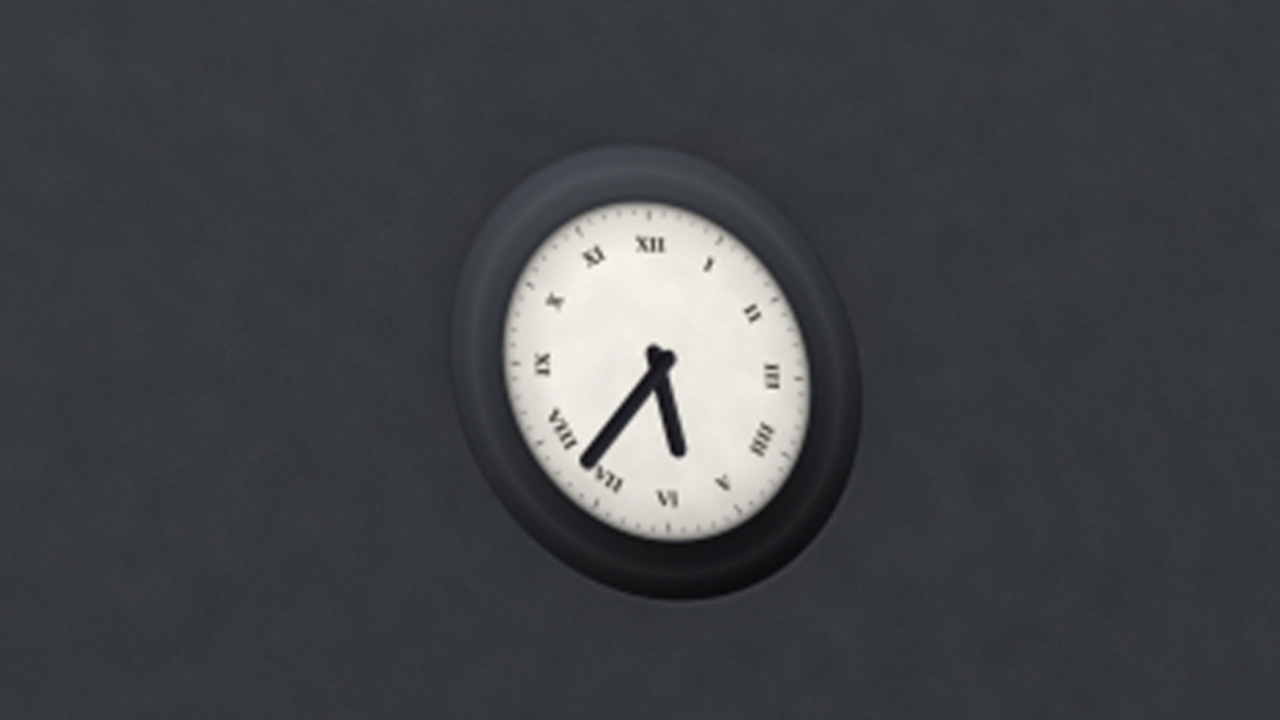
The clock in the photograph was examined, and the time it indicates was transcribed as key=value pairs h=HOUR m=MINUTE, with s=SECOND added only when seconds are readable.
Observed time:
h=5 m=37
